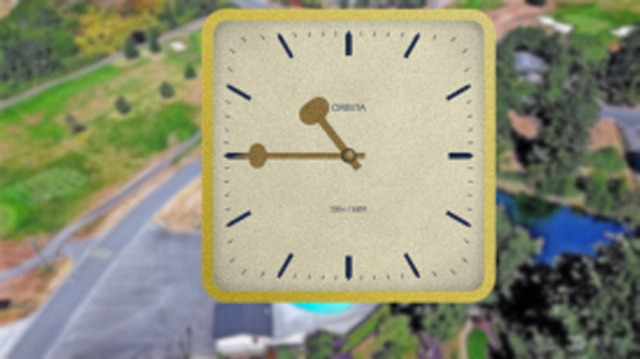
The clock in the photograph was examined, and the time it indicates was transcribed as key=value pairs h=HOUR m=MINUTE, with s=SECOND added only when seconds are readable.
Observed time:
h=10 m=45
